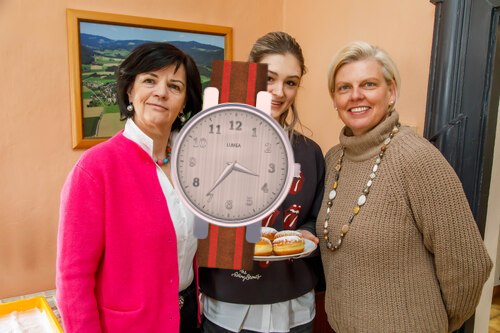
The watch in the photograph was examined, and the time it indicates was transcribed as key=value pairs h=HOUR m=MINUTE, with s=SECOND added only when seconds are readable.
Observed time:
h=3 m=36
